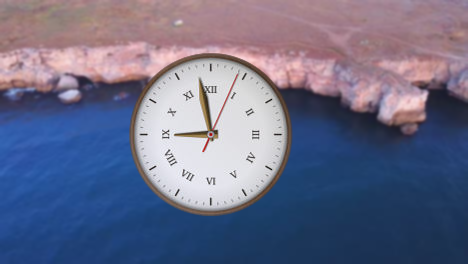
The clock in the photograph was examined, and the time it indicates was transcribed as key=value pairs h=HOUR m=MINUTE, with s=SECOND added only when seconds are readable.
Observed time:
h=8 m=58 s=4
